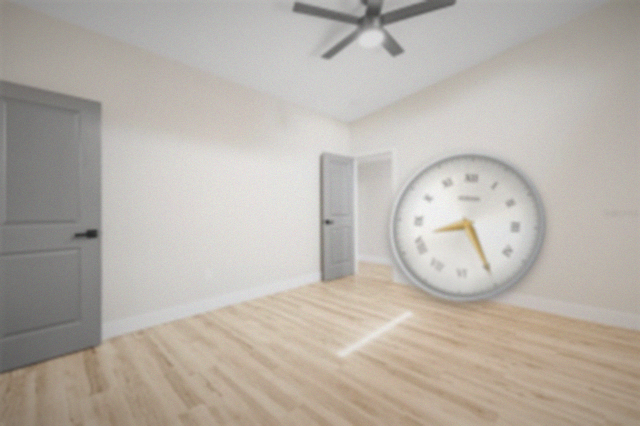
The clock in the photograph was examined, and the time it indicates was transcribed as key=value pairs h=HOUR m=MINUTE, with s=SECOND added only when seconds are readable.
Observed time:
h=8 m=25
